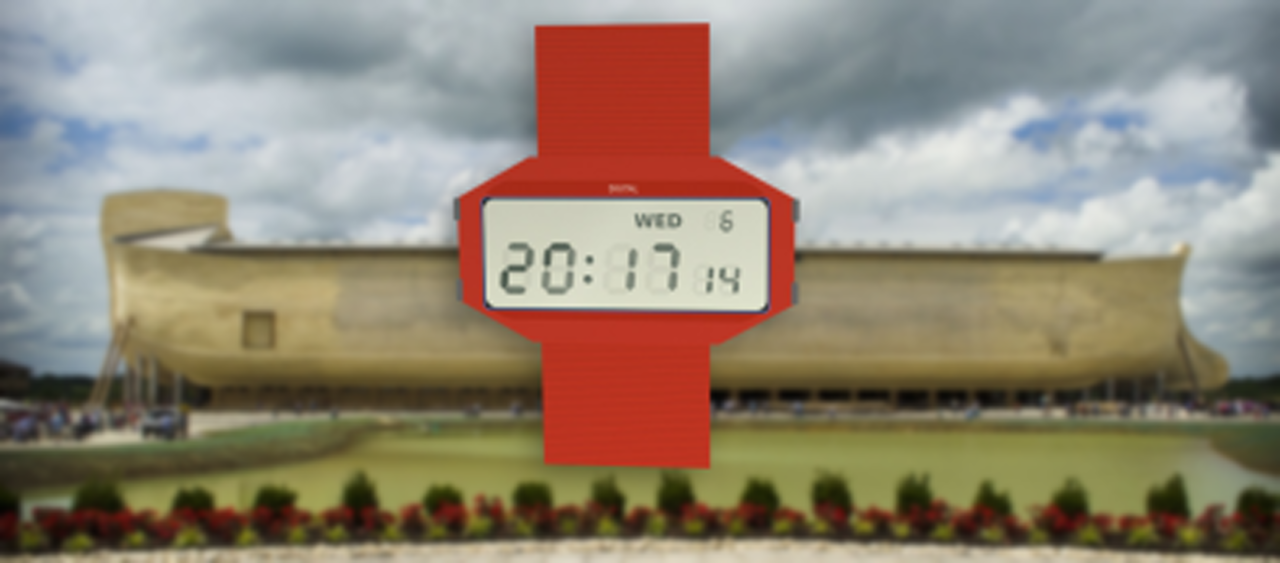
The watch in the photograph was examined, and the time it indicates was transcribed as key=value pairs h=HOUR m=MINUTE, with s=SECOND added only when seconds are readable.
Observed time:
h=20 m=17 s=14
